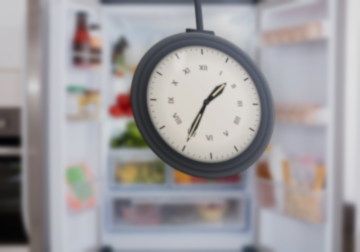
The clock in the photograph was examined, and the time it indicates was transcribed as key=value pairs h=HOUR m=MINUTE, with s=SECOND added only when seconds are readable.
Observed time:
h=1 m=35
